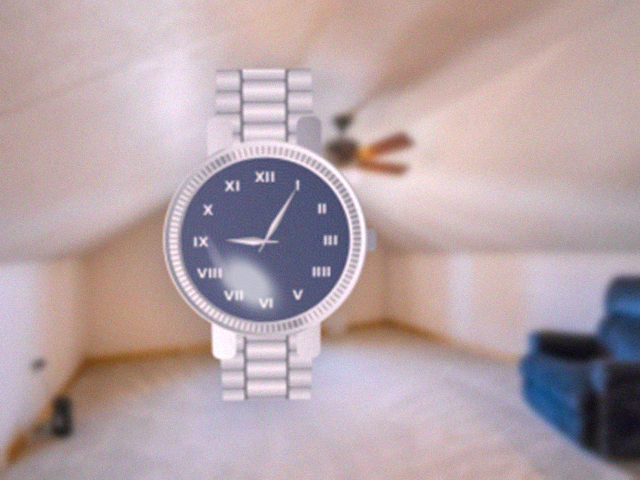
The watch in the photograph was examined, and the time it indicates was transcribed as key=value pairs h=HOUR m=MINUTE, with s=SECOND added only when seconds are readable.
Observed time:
h=9 m=5
